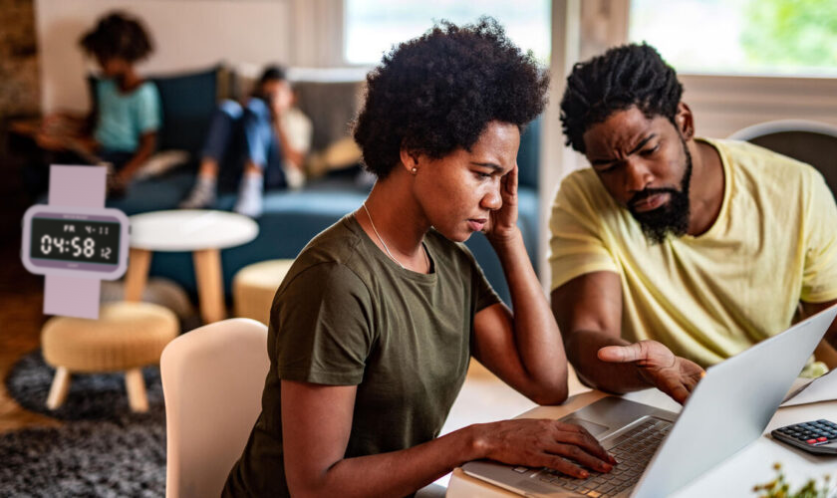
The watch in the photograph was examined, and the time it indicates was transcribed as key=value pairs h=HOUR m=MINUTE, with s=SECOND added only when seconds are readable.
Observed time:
h=4 m=58
